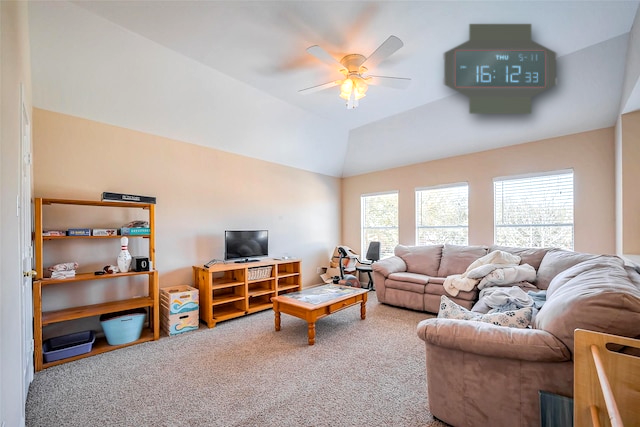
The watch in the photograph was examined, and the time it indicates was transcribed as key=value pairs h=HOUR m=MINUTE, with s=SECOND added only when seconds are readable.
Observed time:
h=16 m=12 s=33
